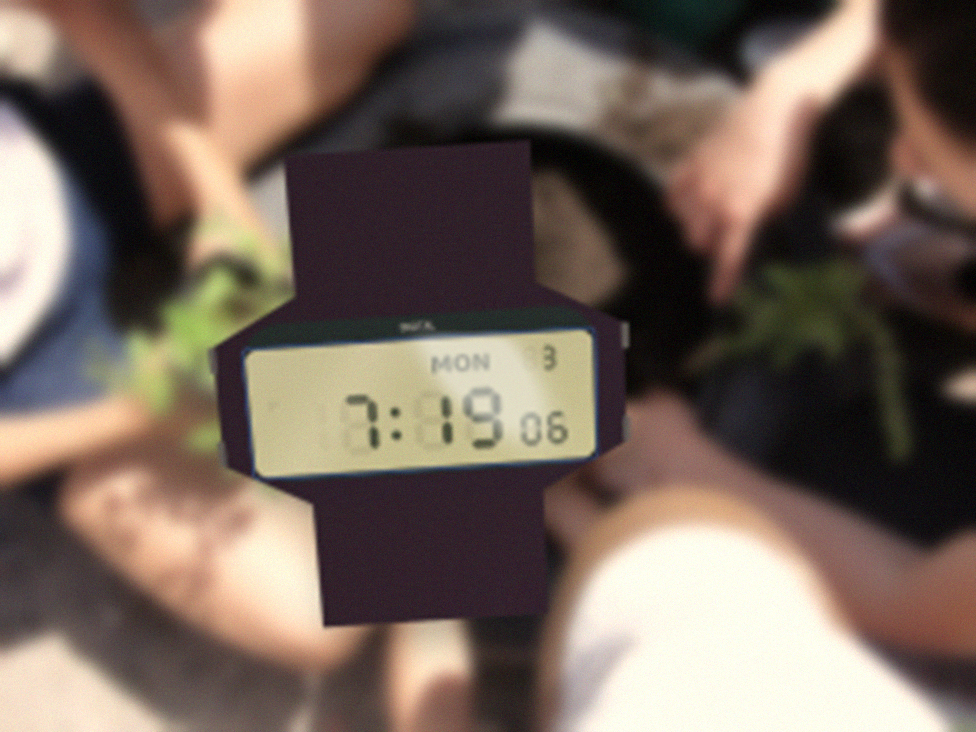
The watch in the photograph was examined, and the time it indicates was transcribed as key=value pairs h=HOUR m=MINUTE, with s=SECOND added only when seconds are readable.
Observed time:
h=7 m=19 s=6
